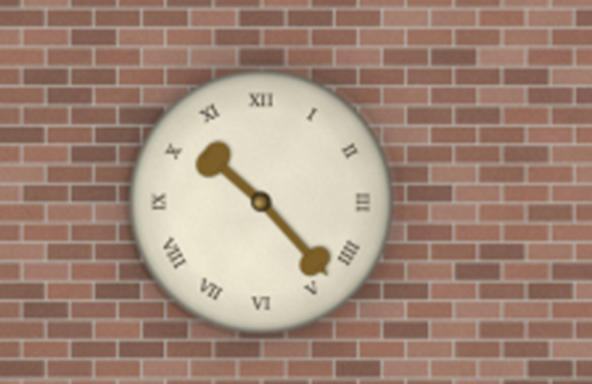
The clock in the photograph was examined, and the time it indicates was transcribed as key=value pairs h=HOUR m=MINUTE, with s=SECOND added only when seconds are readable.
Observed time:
h=10 m=23
